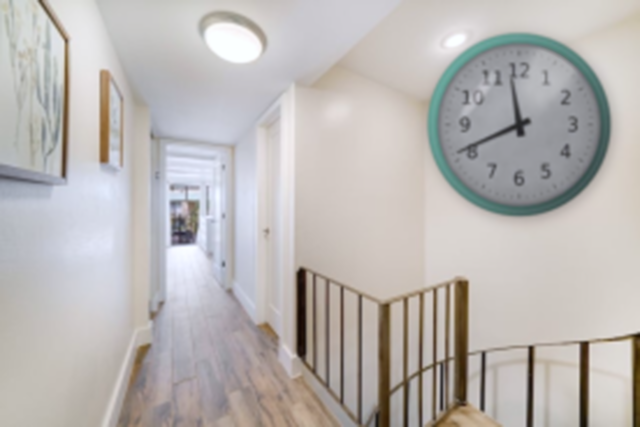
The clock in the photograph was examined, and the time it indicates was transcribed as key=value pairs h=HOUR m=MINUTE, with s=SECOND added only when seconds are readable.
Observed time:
h=11 m=41
